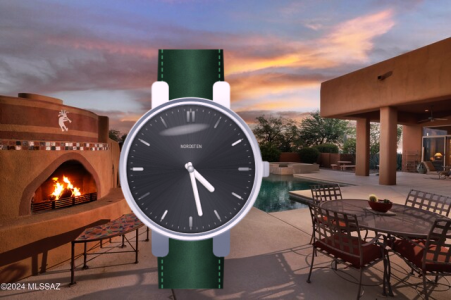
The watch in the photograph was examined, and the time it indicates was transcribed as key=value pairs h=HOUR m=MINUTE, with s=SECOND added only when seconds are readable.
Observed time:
h=4 m=28
